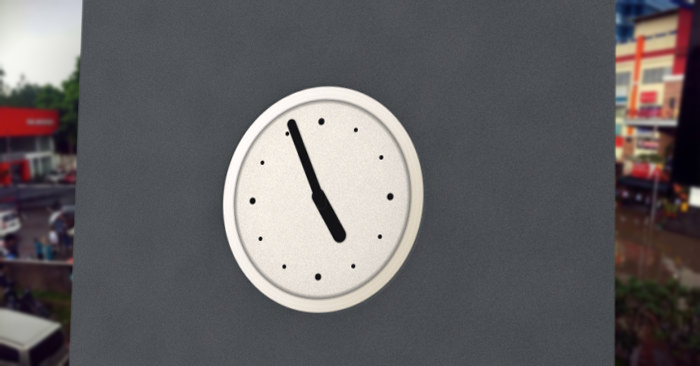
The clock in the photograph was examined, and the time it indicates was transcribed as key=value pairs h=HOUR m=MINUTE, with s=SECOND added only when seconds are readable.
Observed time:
h=4 m=56
